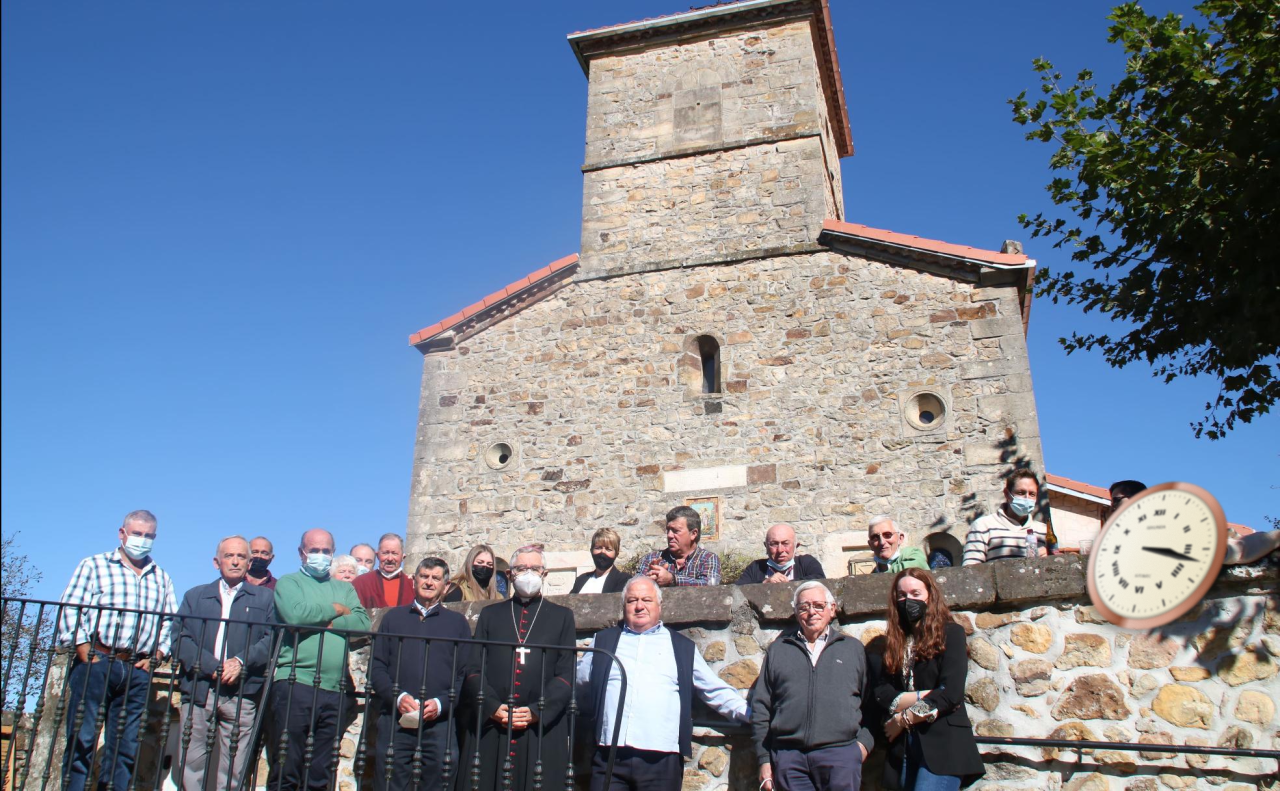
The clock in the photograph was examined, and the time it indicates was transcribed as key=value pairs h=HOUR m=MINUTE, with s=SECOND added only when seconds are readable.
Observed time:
h=3 m=17
